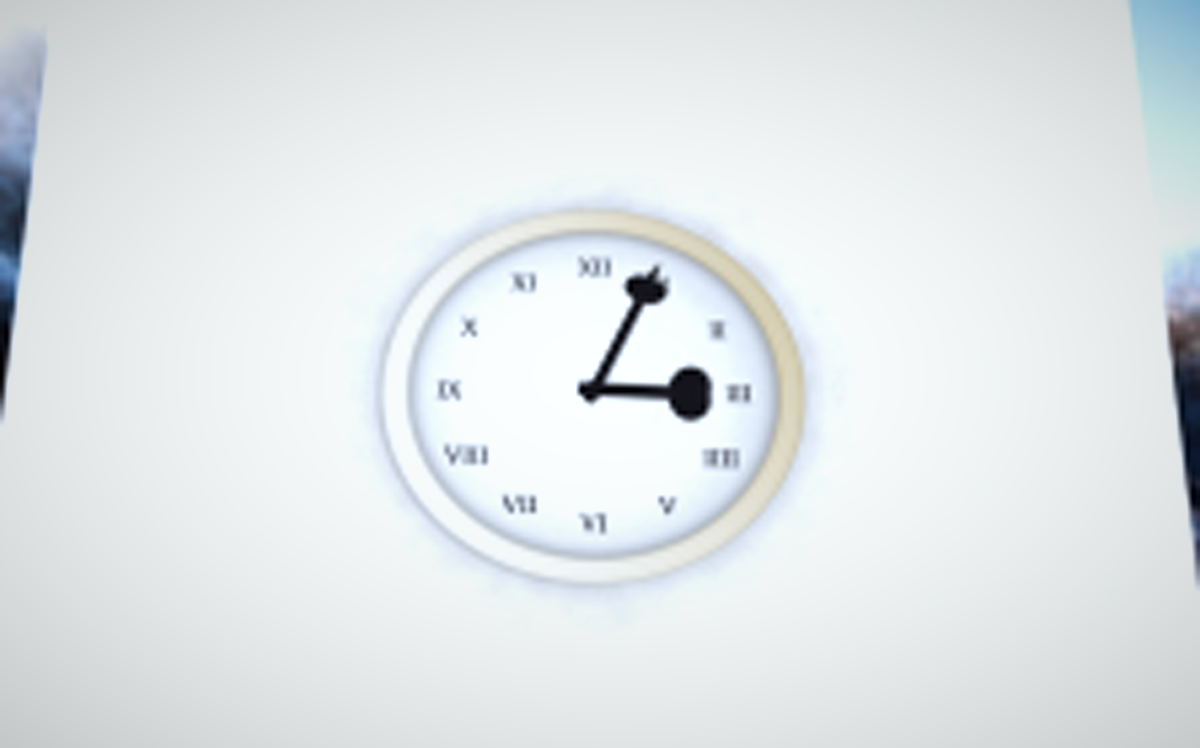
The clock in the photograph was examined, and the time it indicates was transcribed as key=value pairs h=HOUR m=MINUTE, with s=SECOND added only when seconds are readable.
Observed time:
h=3 m=4
